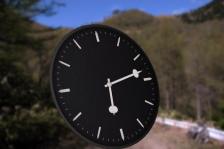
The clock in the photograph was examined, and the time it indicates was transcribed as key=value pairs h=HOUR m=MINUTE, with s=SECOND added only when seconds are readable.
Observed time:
h=6 m=13
